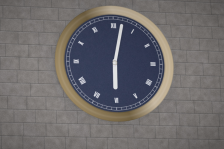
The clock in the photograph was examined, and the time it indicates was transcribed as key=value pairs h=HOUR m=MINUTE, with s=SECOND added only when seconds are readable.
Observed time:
h=6 m=2
